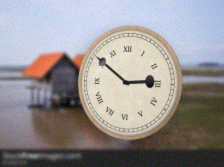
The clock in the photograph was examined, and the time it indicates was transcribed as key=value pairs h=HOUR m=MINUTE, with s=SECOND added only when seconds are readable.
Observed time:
h=2 m=51
